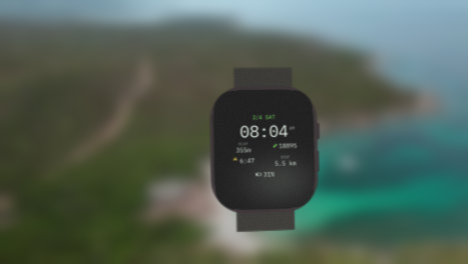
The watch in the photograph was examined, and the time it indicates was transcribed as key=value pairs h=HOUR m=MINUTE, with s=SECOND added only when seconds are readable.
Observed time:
h=8 m=4
